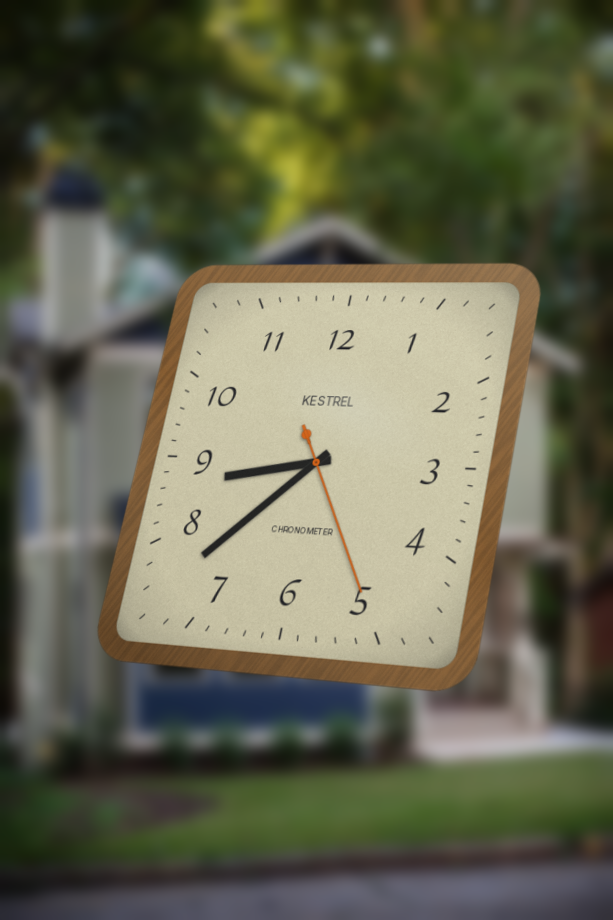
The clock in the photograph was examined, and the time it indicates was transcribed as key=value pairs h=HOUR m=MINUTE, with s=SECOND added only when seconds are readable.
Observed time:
h=8 m=37 s=25
